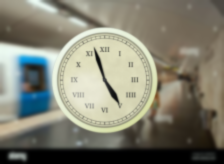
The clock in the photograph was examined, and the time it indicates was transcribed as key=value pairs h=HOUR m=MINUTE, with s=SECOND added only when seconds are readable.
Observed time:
h=4 m=57
